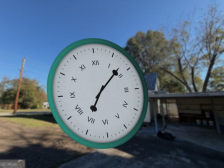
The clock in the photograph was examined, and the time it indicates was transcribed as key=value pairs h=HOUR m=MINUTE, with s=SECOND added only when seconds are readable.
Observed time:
h=7 m=8
